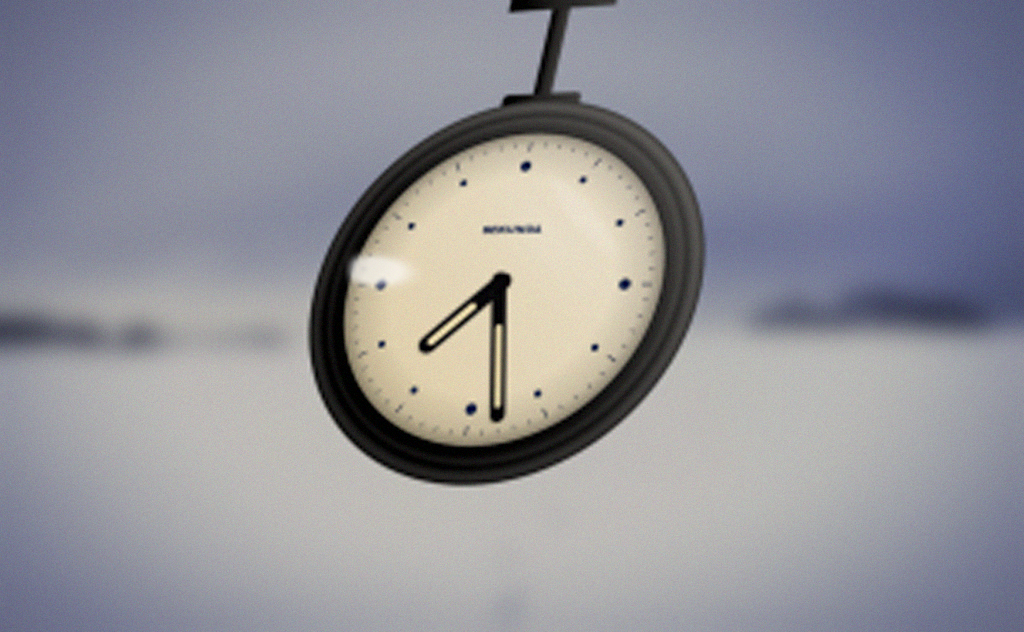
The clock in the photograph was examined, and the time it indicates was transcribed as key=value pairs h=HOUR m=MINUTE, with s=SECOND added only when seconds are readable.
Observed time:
h=7 m=28
